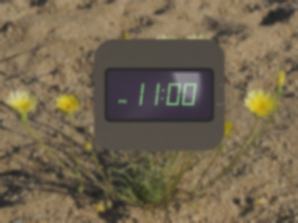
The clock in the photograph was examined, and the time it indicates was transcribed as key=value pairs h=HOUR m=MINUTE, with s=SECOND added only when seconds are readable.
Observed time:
h=11 m=0
